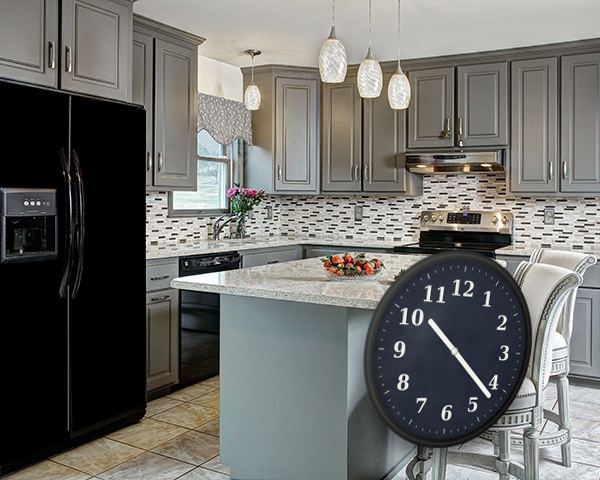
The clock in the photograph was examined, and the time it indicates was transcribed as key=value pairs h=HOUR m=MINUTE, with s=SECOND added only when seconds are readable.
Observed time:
h=10 m=22
